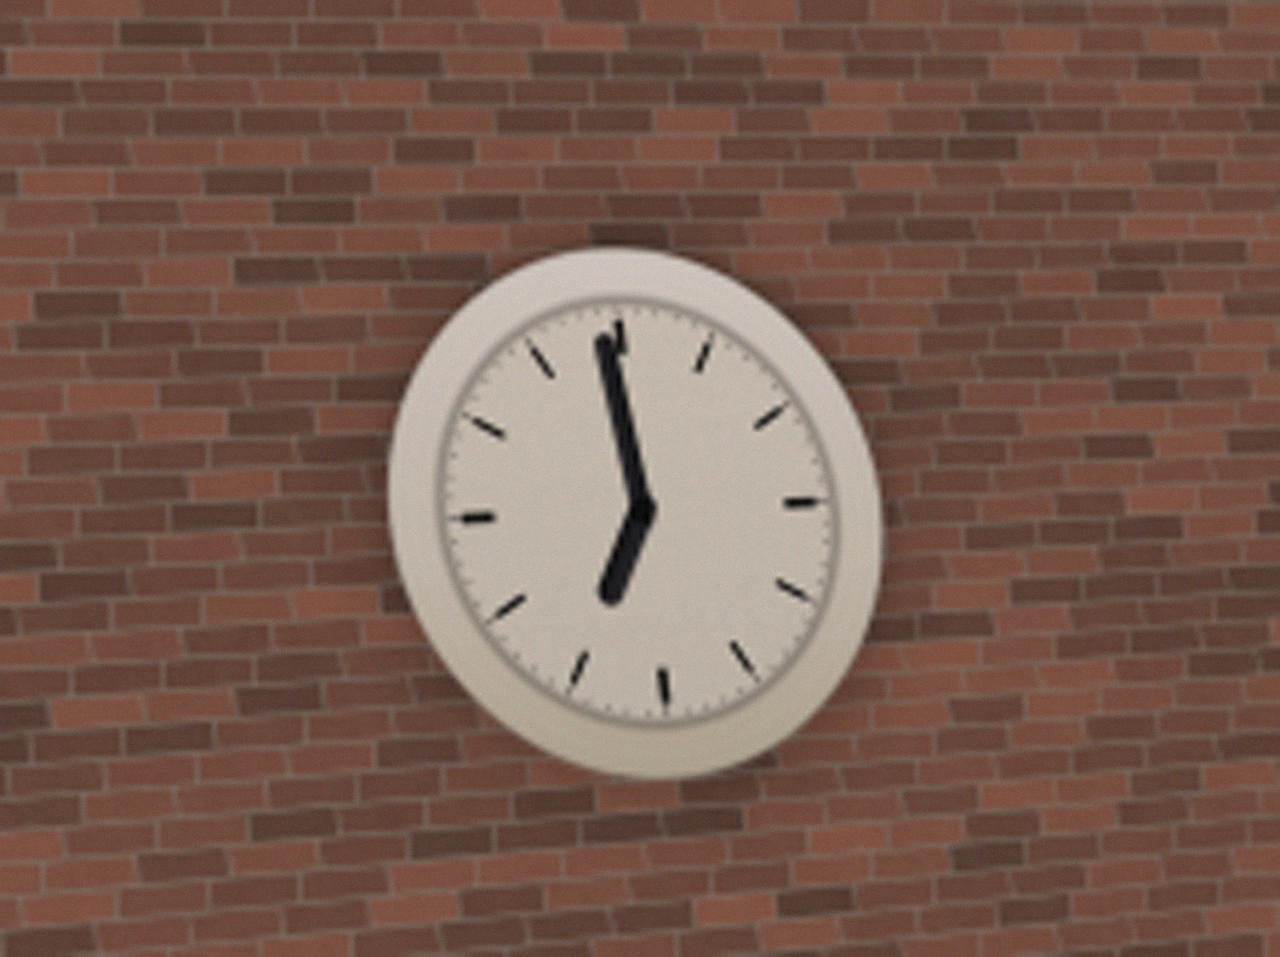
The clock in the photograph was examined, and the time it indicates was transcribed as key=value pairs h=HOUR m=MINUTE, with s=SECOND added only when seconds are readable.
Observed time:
h=6 m=59
